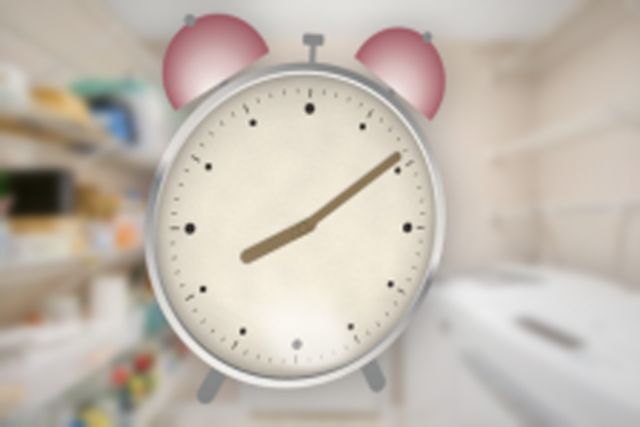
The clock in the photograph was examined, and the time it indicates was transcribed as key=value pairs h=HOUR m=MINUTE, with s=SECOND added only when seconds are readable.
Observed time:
h=8 m=9
